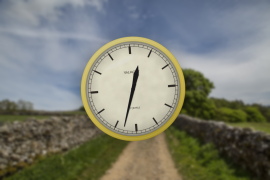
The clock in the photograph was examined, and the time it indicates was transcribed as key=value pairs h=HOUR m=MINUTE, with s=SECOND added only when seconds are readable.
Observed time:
h=12 m=33
